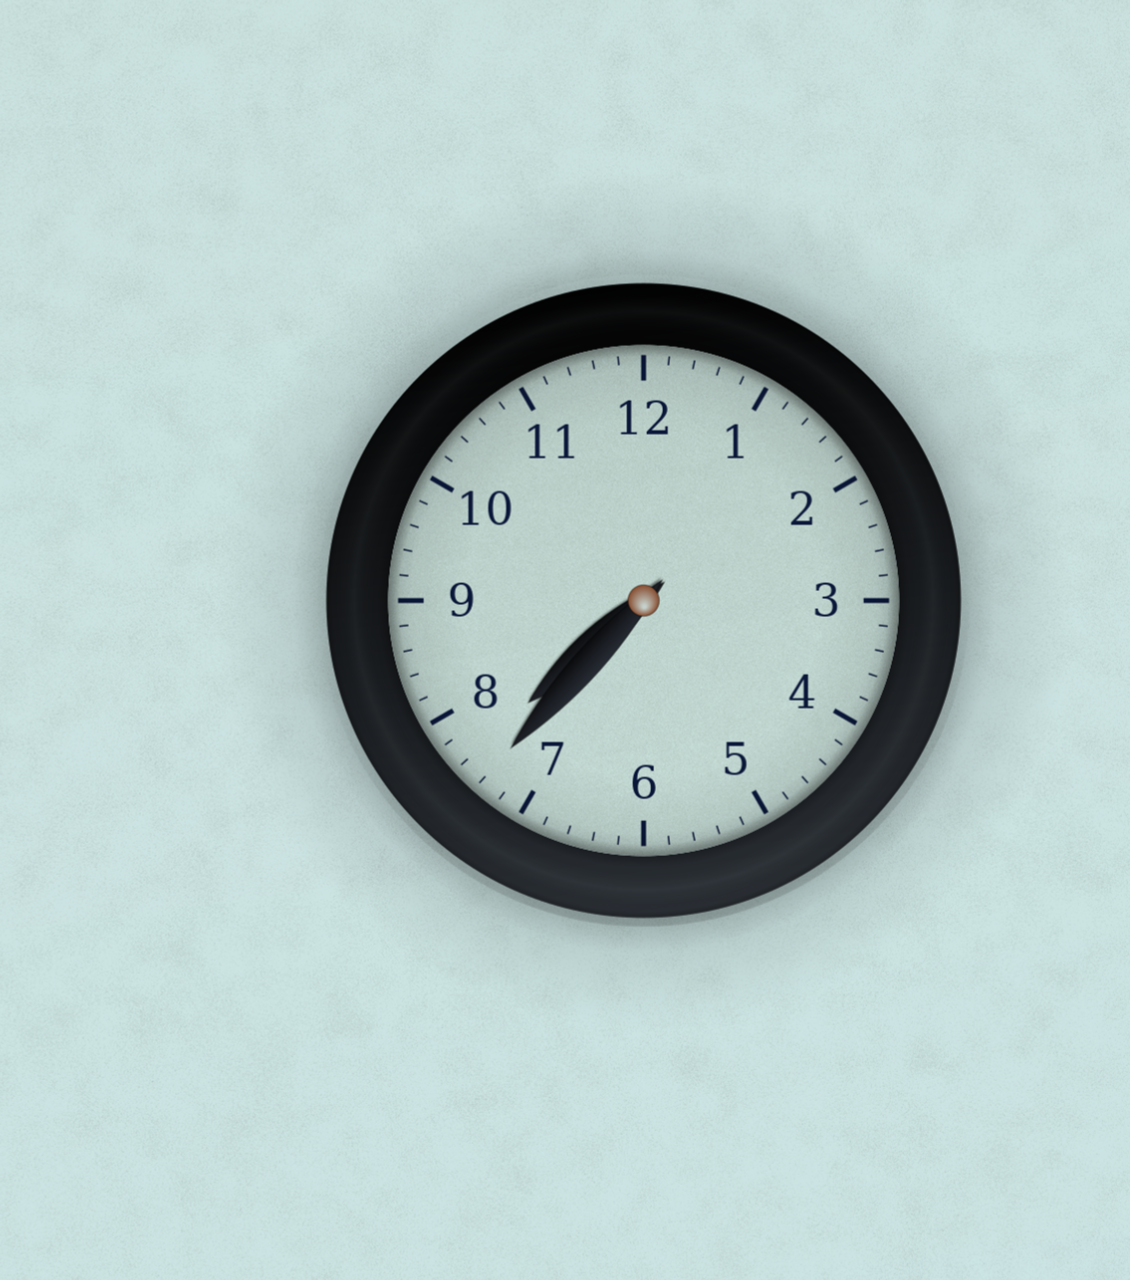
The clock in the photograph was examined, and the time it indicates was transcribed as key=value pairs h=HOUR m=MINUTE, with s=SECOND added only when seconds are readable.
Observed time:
h=7 m=37
